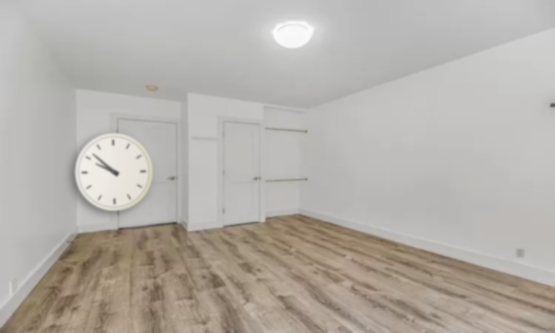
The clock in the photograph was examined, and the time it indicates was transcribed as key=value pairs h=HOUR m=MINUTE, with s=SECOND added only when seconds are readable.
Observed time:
h=9 m=52
